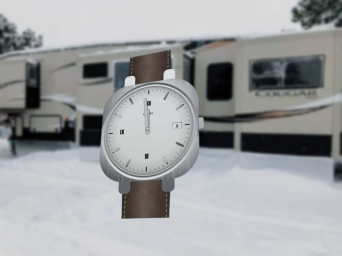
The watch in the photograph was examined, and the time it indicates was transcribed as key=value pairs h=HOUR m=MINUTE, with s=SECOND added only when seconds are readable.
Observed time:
h=11 m=59
